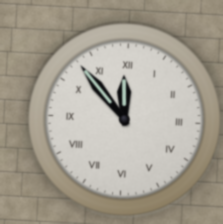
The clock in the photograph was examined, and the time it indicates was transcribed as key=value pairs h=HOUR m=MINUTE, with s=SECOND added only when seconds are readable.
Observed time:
h=11 m=53
